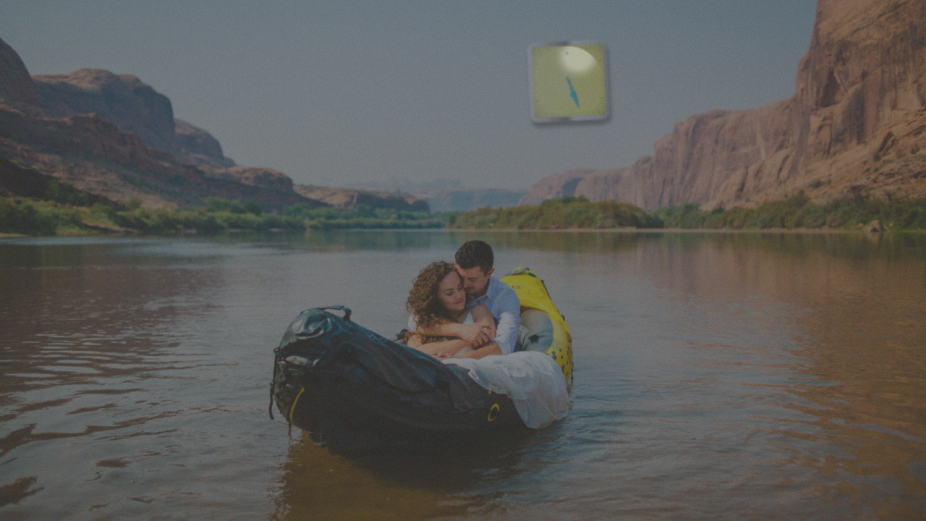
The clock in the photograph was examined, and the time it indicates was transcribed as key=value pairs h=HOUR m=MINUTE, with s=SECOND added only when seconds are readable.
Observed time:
h=5 m=27
